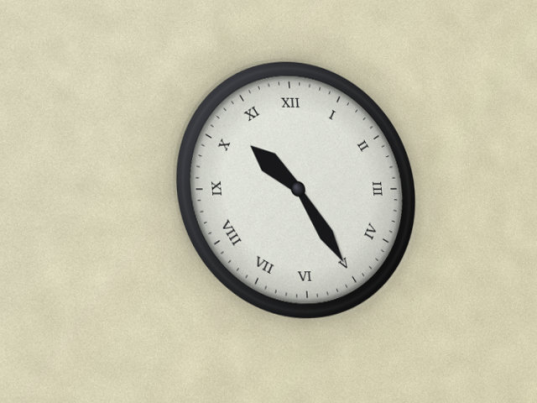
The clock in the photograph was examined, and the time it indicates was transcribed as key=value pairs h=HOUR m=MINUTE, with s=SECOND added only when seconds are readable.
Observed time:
h=10 m=25
